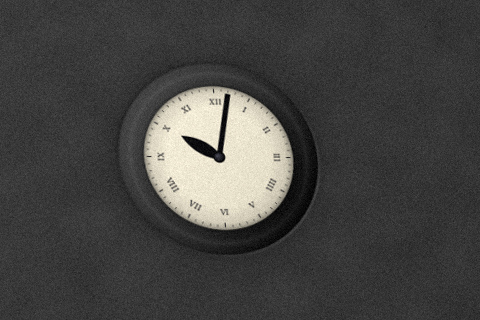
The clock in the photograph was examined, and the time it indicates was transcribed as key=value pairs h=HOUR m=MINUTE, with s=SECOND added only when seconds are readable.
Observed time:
h=10 m=2
